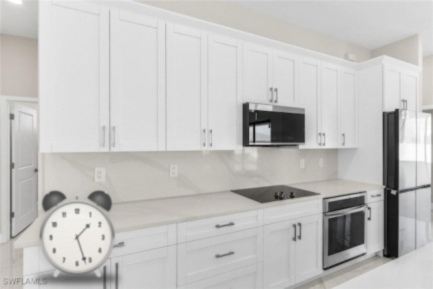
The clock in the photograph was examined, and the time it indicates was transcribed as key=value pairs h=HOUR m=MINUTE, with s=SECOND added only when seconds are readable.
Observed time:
h=1 m=27
